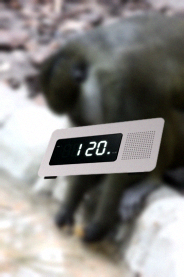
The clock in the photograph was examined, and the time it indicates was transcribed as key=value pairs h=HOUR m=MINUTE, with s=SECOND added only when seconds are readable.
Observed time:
h=1 m=20
